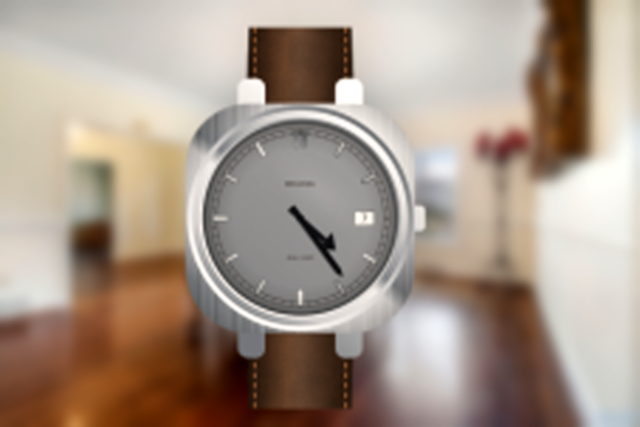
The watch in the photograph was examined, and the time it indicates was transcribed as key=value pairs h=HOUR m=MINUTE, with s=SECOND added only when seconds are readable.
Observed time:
h=4 m=24
